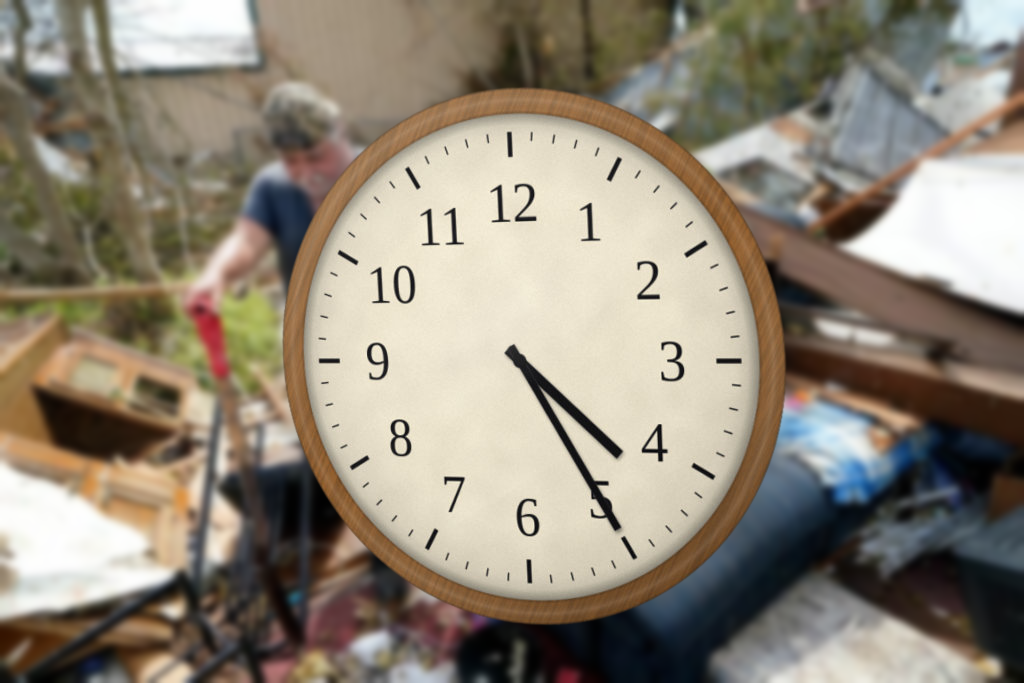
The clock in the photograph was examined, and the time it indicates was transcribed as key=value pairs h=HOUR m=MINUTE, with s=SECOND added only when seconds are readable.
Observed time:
h=4 m=25
